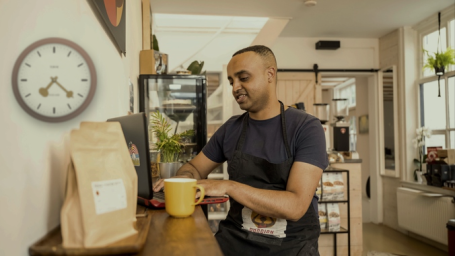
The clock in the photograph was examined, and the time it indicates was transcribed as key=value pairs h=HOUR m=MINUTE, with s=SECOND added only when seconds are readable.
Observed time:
h=7 m=22
